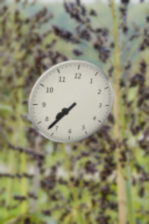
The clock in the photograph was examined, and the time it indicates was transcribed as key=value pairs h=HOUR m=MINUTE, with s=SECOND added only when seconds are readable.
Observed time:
h=7 m=37
